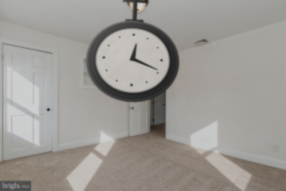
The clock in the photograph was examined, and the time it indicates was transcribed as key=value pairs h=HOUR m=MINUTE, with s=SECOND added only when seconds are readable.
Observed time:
h=12 m=19
